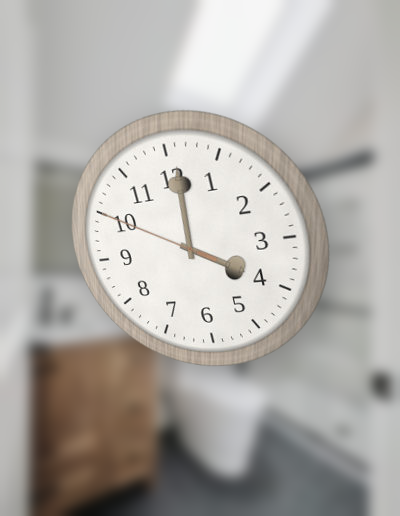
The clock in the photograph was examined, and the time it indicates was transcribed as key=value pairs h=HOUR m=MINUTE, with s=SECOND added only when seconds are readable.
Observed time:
h=4 m=0 s=50
